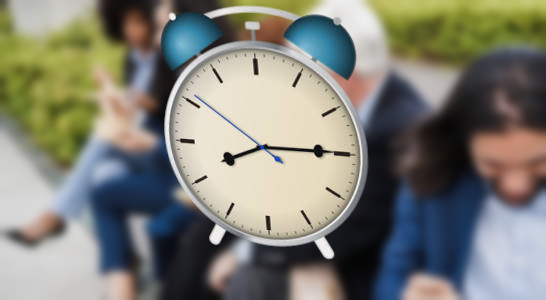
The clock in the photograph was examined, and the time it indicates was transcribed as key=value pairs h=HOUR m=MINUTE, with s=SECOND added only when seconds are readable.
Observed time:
h=8 m=14 s=51
